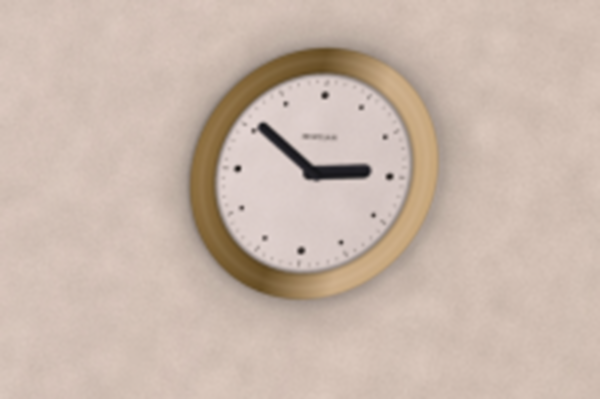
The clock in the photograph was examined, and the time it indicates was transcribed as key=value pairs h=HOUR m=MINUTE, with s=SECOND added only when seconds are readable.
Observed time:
h=2 m=51
